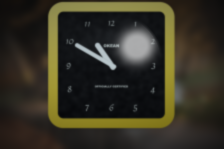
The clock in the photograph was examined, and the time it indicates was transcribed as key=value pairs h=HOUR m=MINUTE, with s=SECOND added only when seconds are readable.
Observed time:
h=10 m=50
